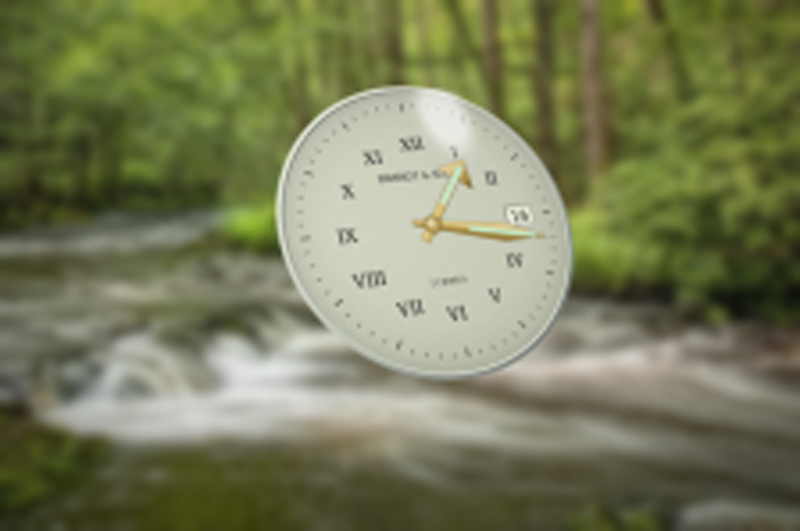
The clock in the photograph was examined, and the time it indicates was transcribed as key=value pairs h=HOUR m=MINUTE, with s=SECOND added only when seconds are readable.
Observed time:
h=1 m=17
